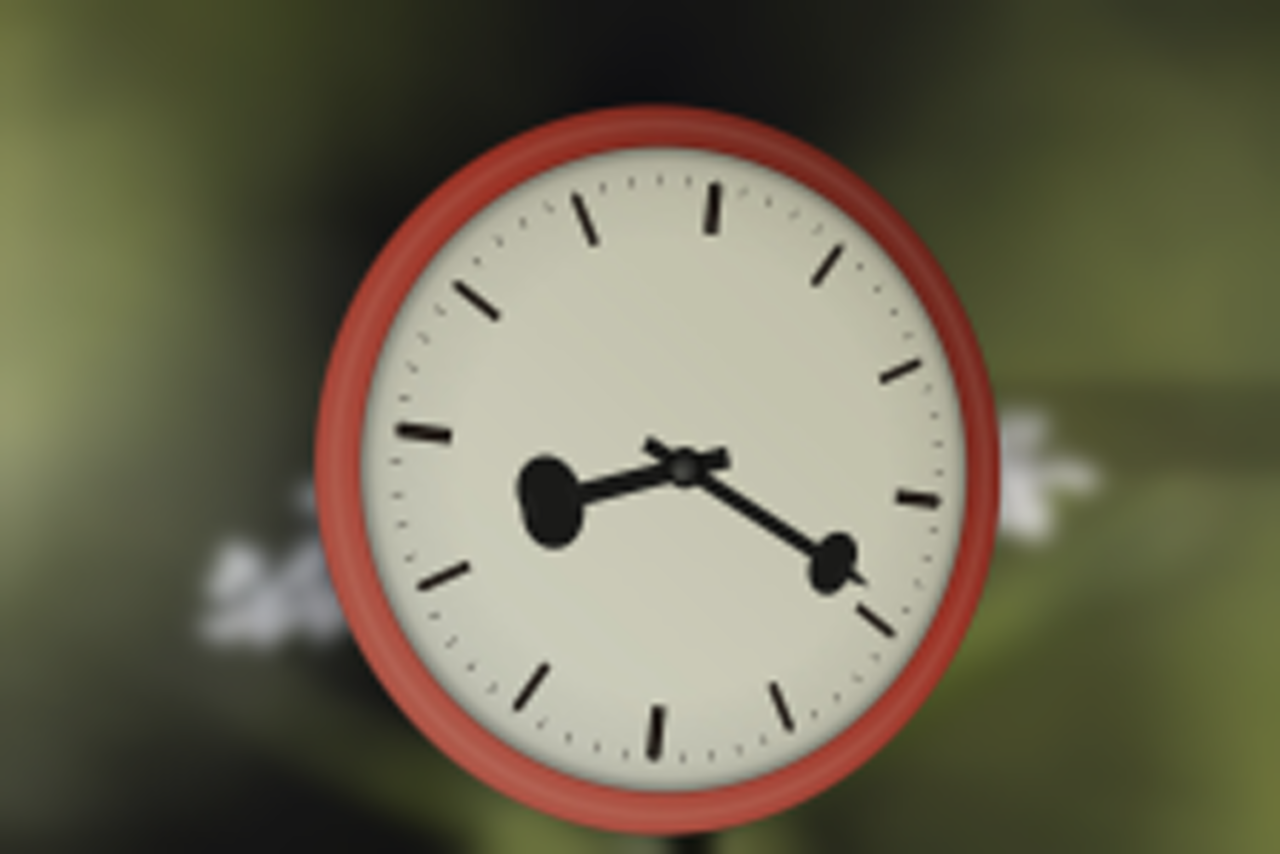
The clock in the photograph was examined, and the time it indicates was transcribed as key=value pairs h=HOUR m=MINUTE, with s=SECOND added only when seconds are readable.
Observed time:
h=8 m=19
